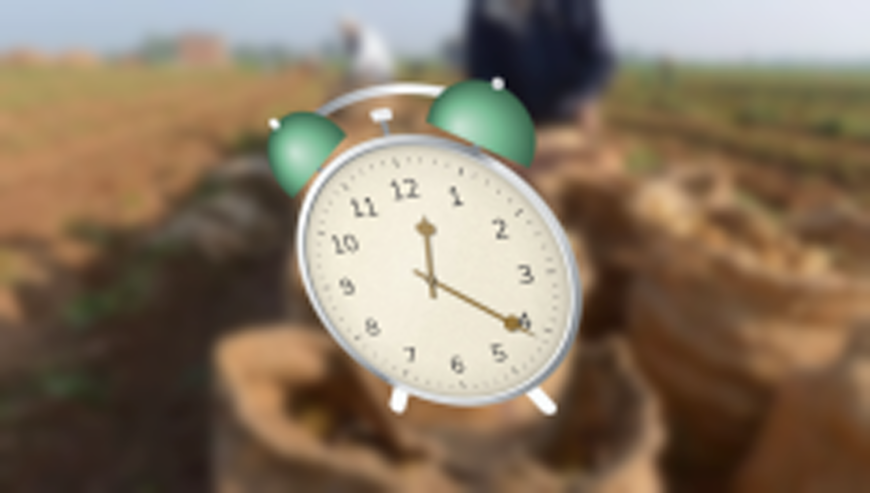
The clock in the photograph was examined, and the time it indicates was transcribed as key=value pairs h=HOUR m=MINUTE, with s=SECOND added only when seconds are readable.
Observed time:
h=12 m=21
